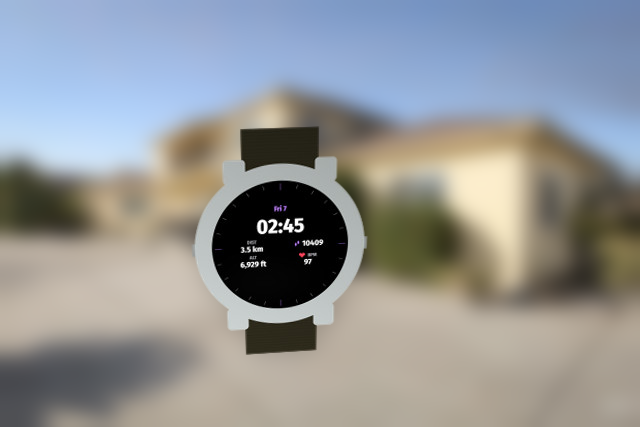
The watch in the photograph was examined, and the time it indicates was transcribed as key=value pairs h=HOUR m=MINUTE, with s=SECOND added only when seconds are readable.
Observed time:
h=2 m=45
